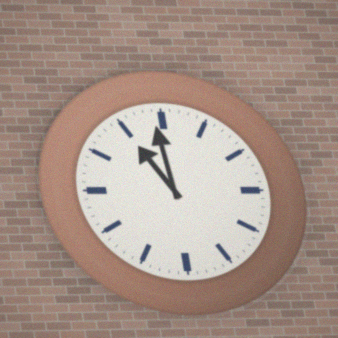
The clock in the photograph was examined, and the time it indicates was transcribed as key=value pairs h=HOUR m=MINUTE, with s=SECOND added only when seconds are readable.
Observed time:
h=10 m=59
